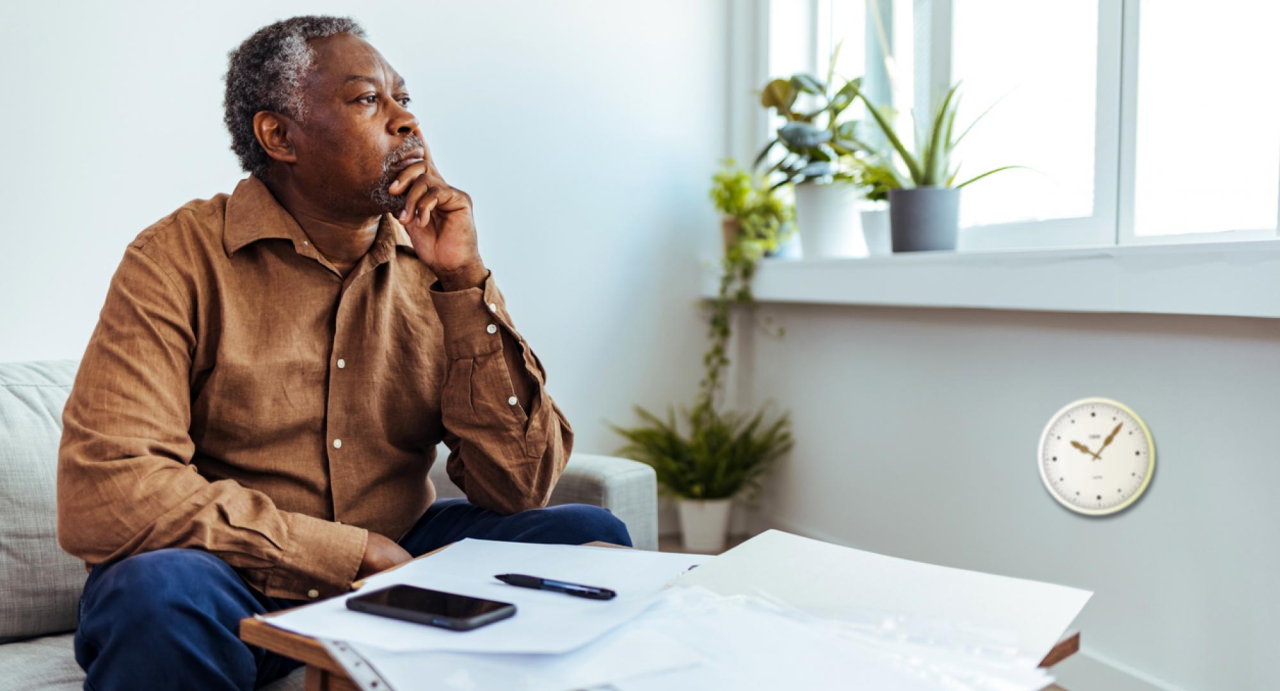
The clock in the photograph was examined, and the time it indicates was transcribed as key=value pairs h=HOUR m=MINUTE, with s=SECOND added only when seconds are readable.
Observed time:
h=10 m=7
